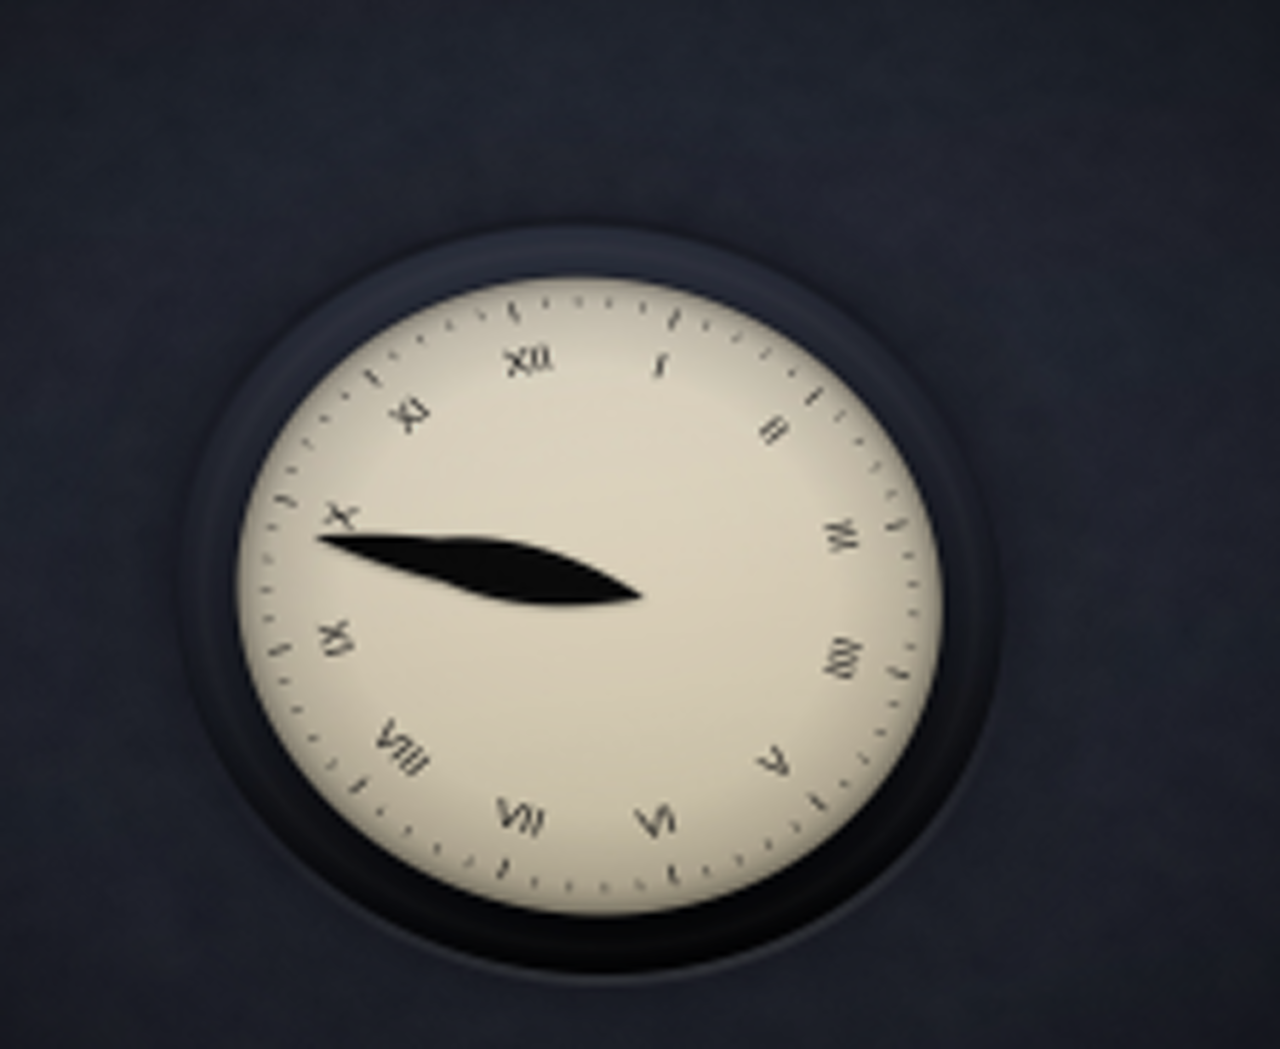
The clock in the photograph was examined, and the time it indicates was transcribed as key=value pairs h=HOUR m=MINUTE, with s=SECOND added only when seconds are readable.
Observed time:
h=9 m=49
